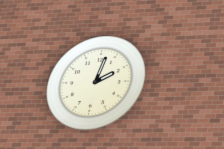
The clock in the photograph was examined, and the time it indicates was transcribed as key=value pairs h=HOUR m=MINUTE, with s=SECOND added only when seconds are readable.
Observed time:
h=2 m=2
